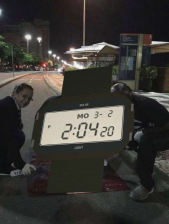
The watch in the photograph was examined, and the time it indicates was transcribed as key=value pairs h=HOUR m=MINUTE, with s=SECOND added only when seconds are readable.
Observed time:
h=2 m=4 s=20
